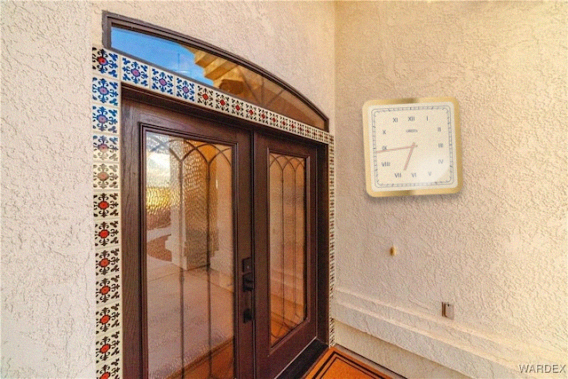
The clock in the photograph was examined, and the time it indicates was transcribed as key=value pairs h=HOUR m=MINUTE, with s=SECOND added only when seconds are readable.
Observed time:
h=6 m=44
